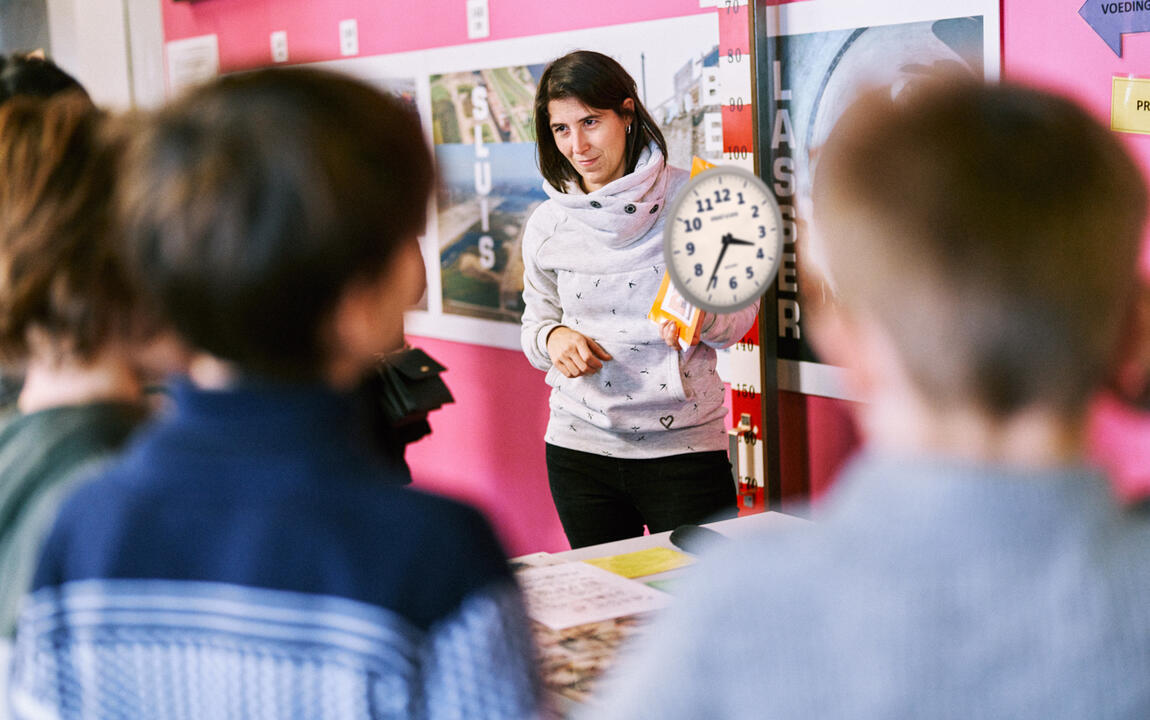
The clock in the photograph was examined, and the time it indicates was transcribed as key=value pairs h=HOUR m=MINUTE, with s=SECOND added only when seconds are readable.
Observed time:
h=3 m=36
